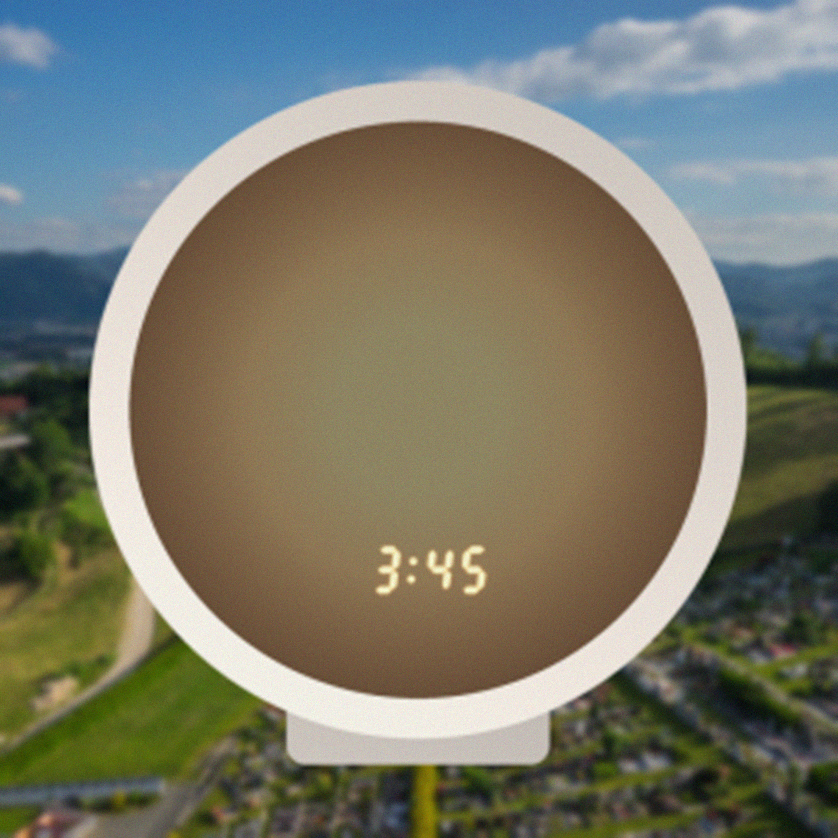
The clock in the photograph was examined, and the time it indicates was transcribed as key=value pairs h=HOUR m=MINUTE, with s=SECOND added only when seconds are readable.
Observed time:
h=3 m=45
